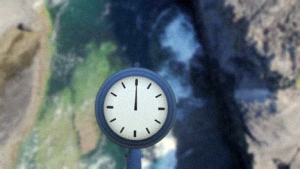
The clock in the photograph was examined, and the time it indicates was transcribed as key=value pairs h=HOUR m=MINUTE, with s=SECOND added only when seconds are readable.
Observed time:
h=12 m=0
